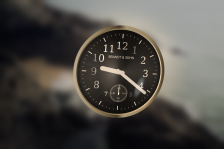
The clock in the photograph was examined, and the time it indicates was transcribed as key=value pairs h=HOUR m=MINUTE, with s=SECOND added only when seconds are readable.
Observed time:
h=9 m=21
